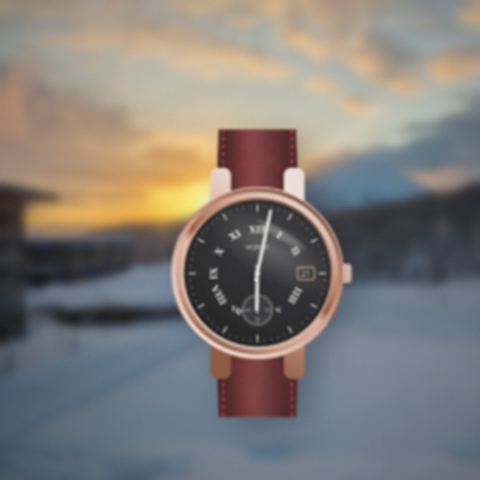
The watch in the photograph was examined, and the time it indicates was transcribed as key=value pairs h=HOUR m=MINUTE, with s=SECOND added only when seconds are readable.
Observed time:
h=6 m=2
